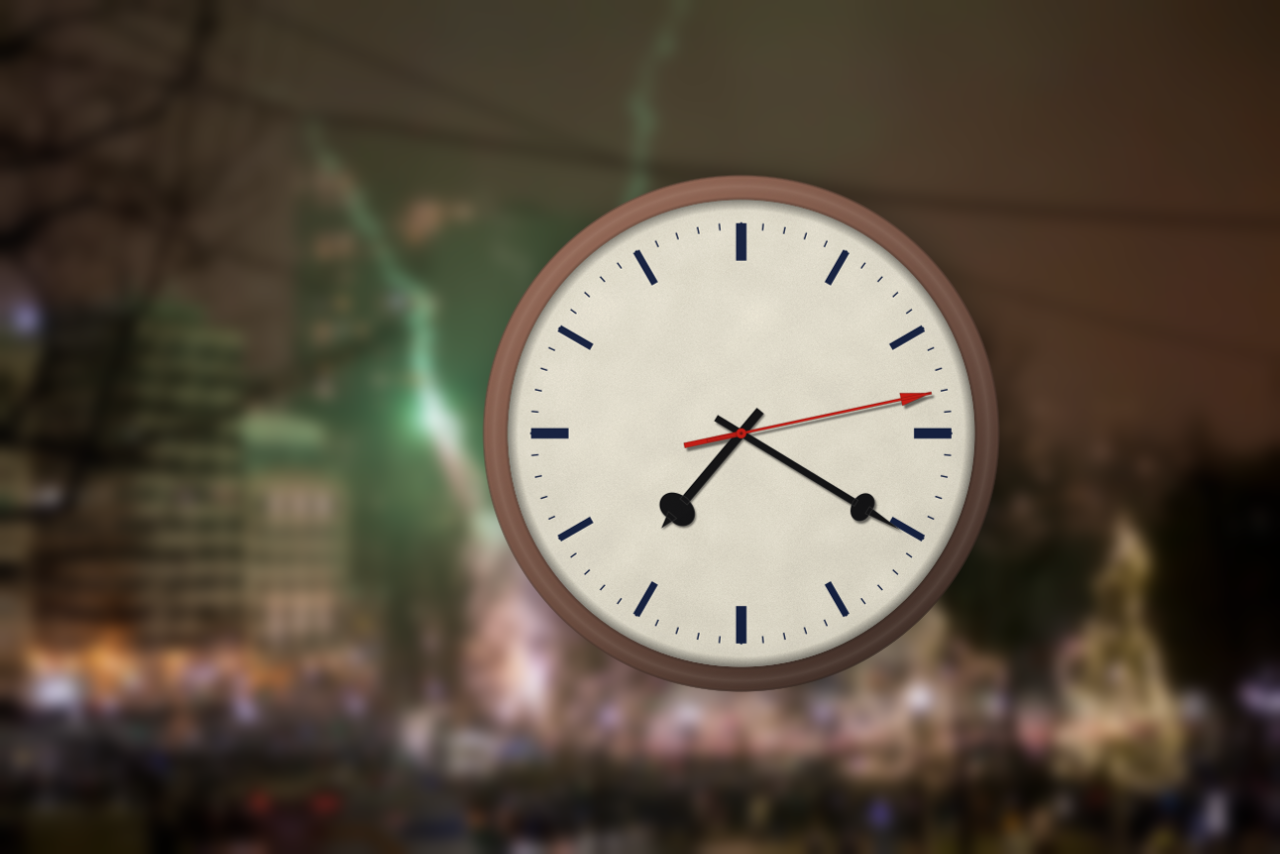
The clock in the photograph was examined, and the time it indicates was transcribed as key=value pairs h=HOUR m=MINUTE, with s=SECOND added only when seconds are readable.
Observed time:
h=7 m=20 s=13
